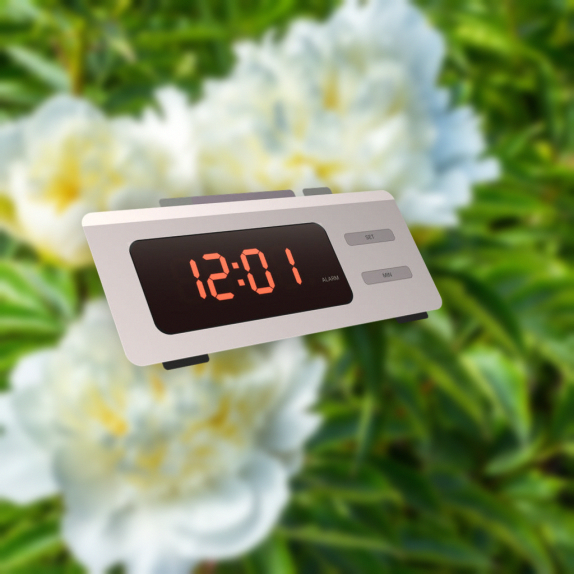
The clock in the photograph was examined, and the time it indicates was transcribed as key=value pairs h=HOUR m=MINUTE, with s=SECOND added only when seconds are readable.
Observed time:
h=12 m=1
